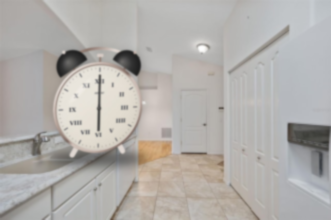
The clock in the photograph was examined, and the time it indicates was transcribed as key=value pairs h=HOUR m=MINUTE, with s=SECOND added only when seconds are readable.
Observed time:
h=6 m=0
